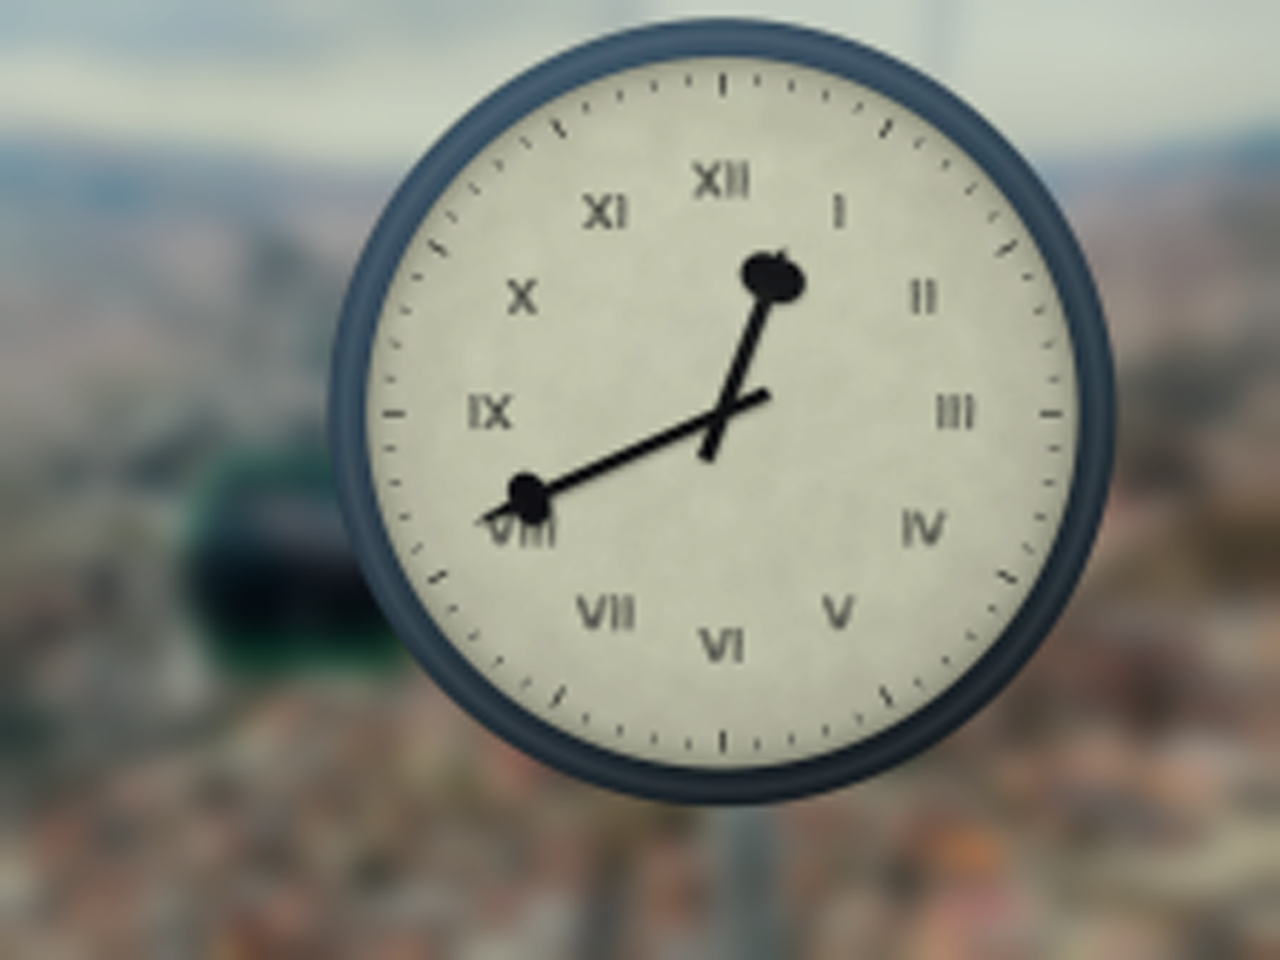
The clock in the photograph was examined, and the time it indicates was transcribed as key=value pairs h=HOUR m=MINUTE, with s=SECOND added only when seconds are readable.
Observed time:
h=12 m=41
